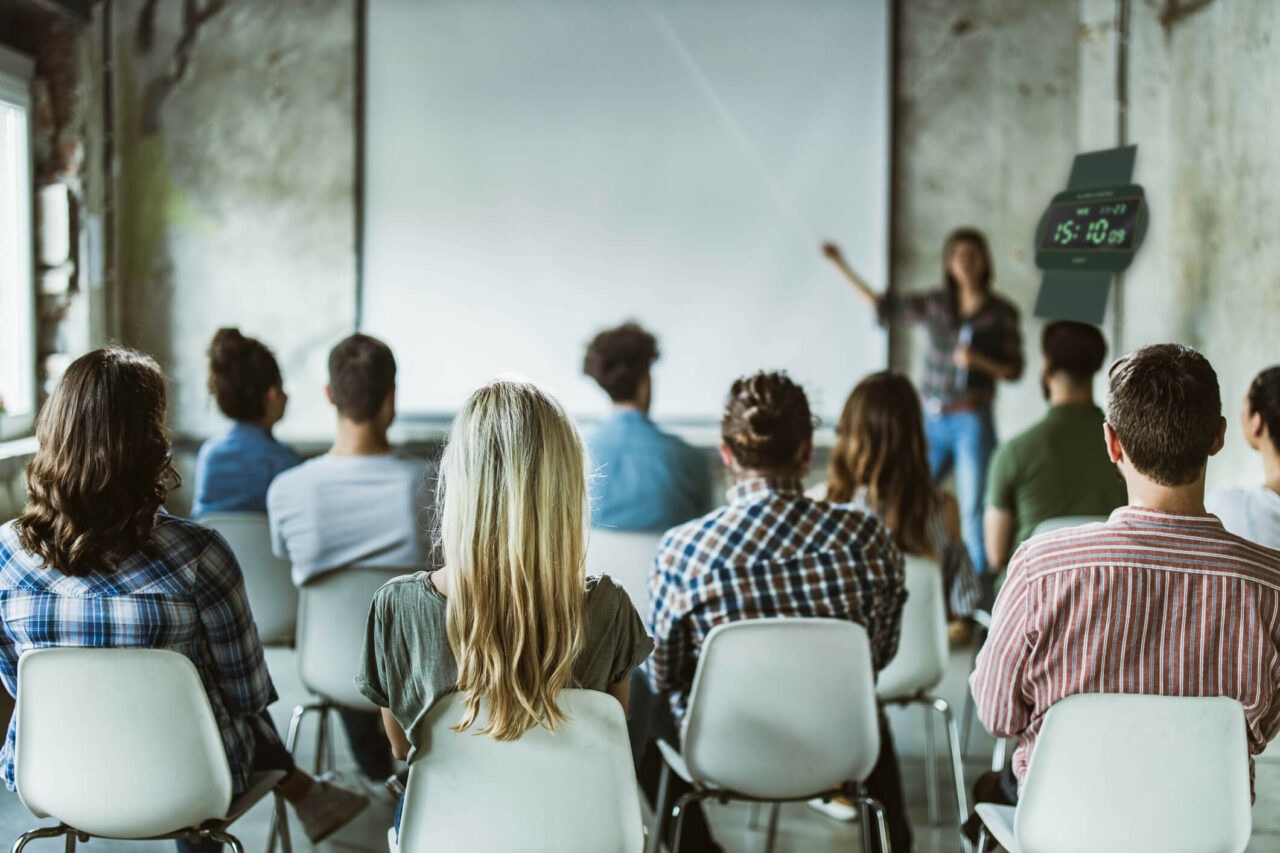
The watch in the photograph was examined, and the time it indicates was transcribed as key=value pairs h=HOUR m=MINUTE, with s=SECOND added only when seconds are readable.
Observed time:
h=15 m=10
